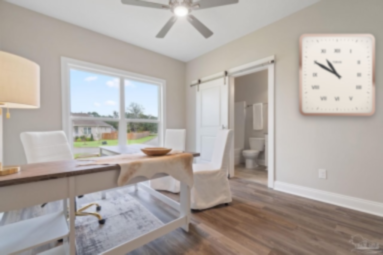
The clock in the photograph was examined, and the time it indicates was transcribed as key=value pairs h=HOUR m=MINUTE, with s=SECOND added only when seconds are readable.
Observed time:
h=10 m=50
